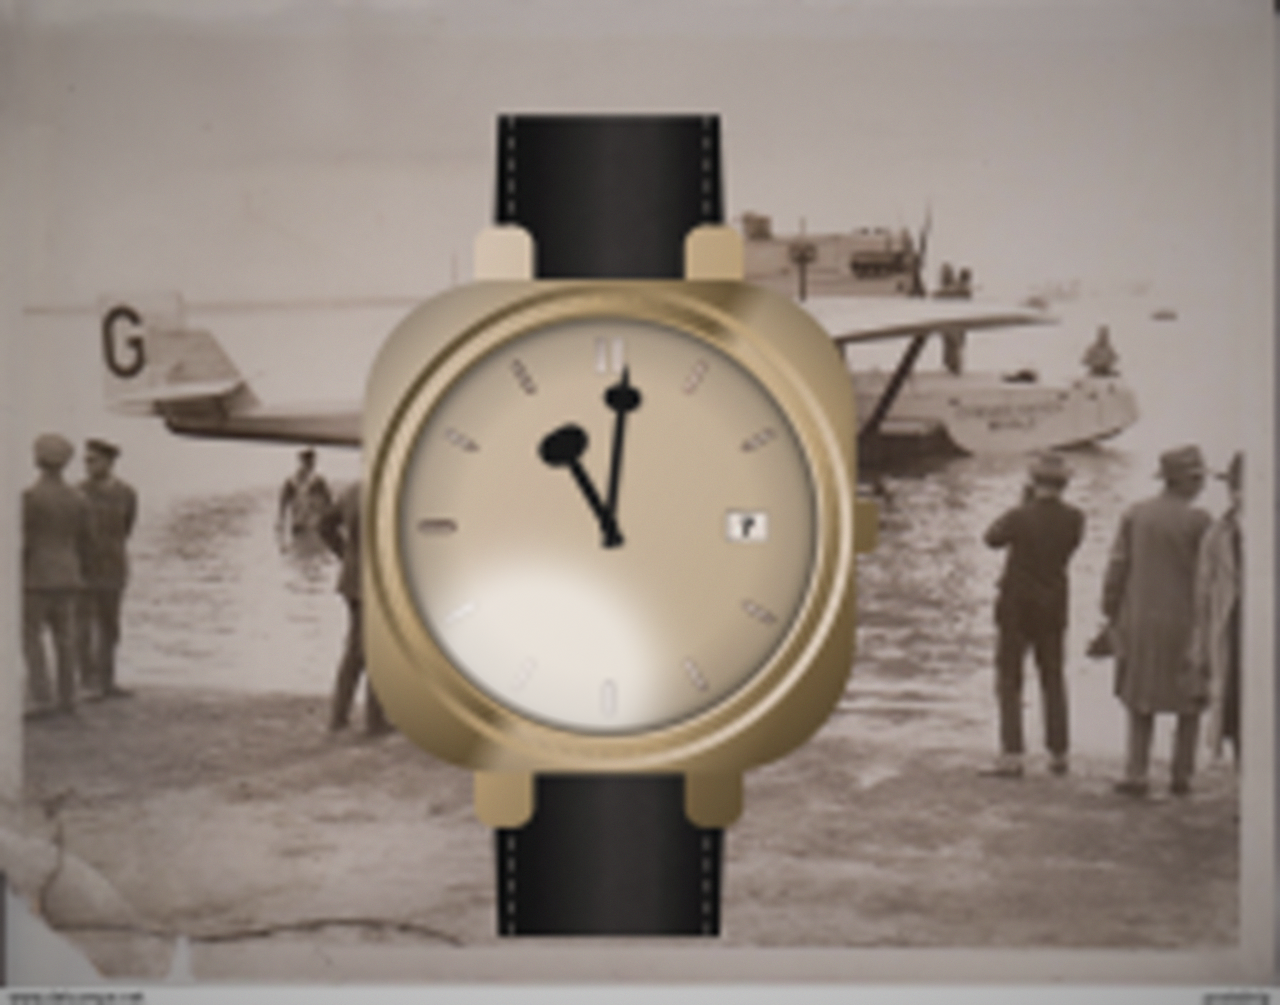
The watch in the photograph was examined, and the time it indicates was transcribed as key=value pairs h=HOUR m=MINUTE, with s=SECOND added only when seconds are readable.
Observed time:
h=11 m=1
